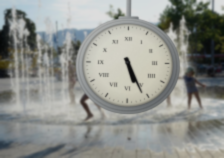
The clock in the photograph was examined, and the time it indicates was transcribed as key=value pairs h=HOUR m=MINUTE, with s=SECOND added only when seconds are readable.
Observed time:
h=5 m=26
